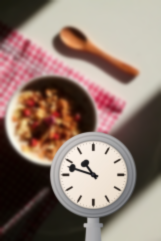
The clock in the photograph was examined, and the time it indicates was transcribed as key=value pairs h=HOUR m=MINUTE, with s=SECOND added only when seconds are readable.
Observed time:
h=10 m=48
